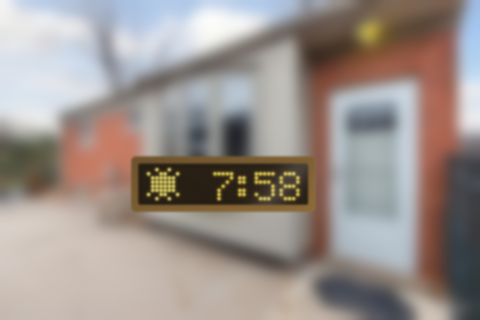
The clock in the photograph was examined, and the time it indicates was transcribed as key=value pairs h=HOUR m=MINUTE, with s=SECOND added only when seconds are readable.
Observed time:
h=7 m=58
